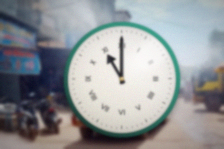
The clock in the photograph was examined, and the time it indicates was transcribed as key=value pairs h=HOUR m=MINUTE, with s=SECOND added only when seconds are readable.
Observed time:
h=11 m=0
